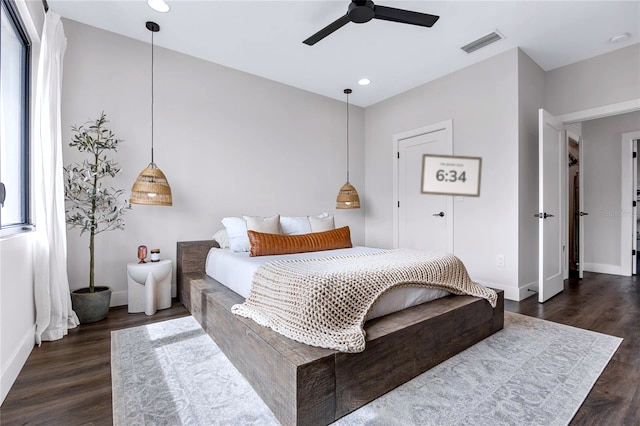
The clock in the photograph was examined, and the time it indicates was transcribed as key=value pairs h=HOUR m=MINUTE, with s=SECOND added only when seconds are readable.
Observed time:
h=6 m=34
